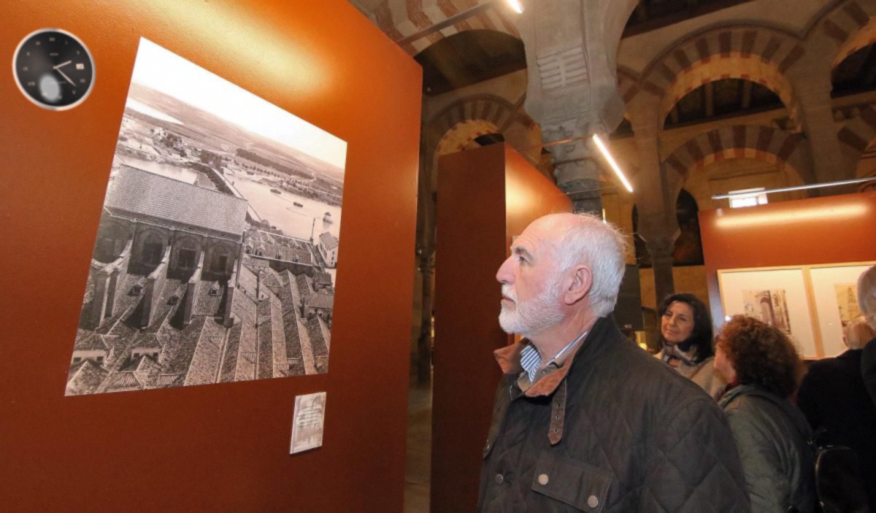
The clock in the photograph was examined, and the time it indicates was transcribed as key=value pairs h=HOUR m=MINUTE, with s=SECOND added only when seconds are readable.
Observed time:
h=2 m=23
